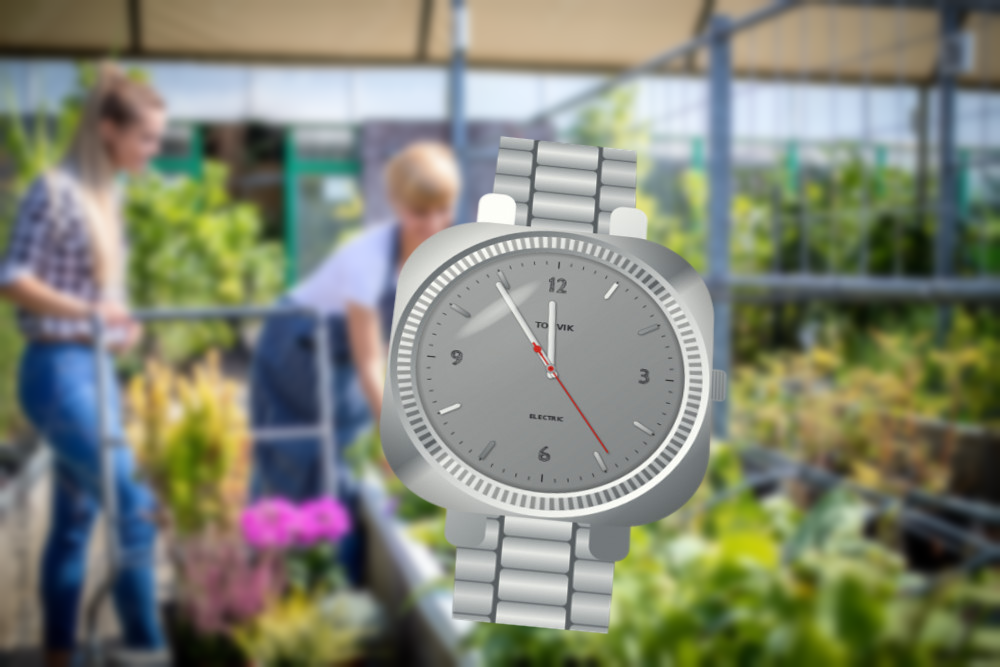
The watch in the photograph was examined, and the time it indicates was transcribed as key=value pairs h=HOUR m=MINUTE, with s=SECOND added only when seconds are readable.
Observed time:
h=11 m=54 s=24
